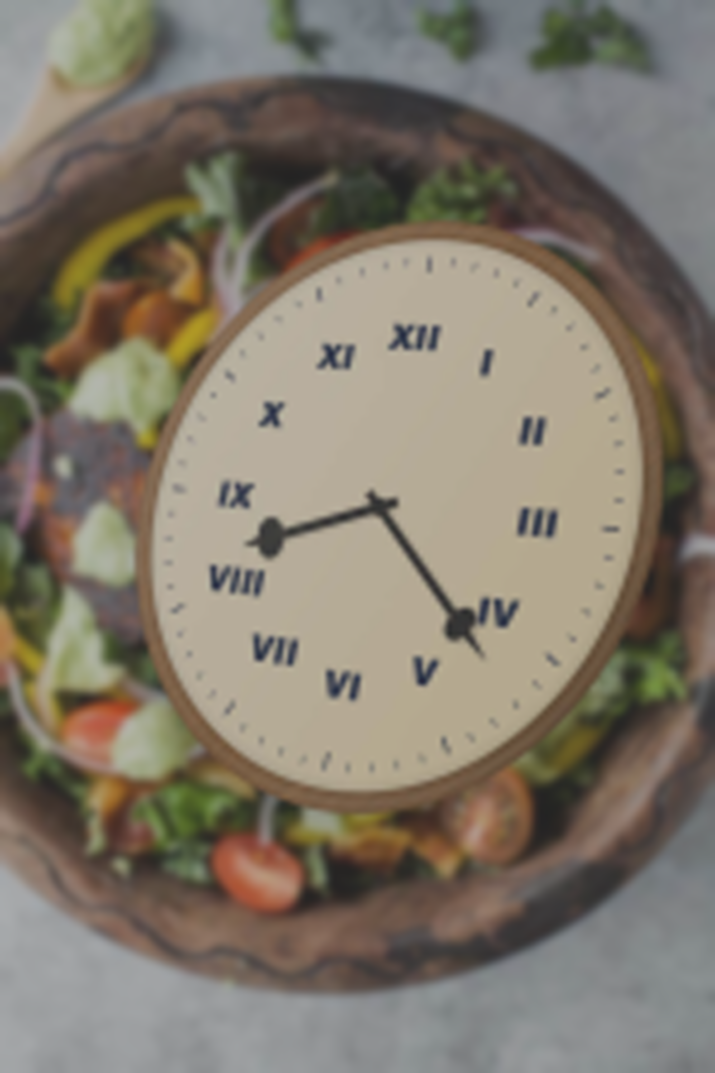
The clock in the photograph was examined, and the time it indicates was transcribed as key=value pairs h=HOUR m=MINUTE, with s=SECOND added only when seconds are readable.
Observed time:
h=8 m=22
